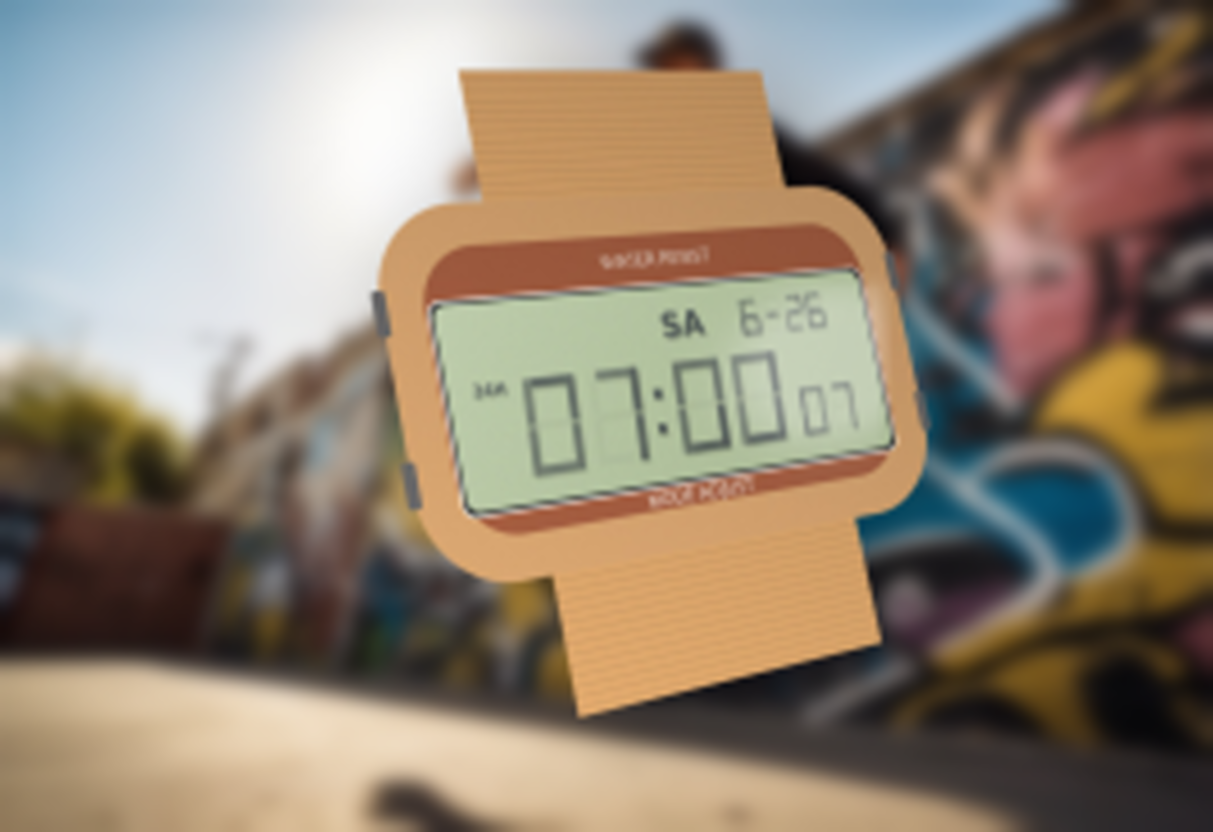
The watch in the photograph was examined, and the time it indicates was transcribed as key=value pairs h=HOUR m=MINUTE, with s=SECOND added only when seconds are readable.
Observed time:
h=7 m=0 s=7
